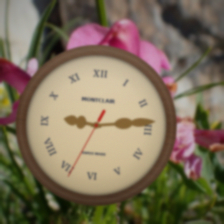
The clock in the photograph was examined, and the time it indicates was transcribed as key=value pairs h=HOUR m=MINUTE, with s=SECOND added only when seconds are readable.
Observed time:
h=9 m=13 s=34
